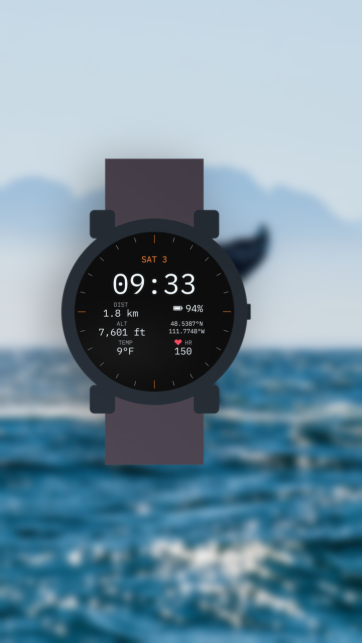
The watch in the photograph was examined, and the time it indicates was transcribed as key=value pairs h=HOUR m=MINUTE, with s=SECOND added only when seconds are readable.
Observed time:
h=9 m=33
